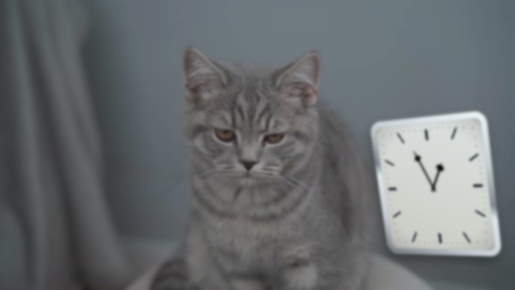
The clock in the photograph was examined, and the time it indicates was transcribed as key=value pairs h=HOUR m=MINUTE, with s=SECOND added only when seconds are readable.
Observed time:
h=12 m=56
